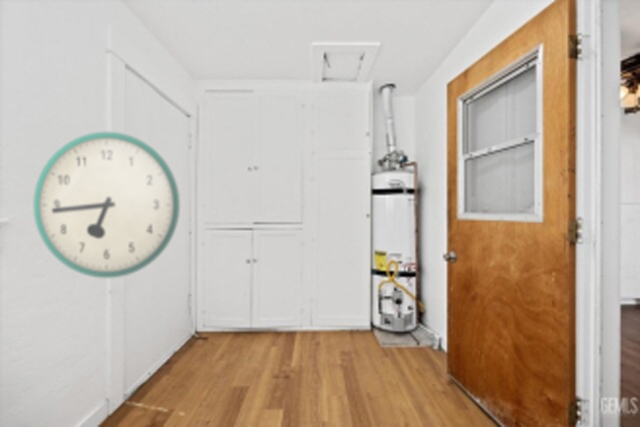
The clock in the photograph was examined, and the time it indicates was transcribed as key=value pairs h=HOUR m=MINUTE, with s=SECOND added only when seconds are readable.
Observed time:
h=6 m=44
